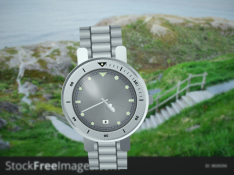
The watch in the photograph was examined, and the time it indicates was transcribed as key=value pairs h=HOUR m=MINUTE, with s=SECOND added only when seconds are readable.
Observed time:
h=4 m=41
